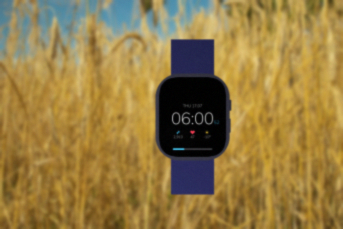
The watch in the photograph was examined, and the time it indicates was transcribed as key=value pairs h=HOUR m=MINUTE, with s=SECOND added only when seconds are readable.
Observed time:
h=6 m=0
